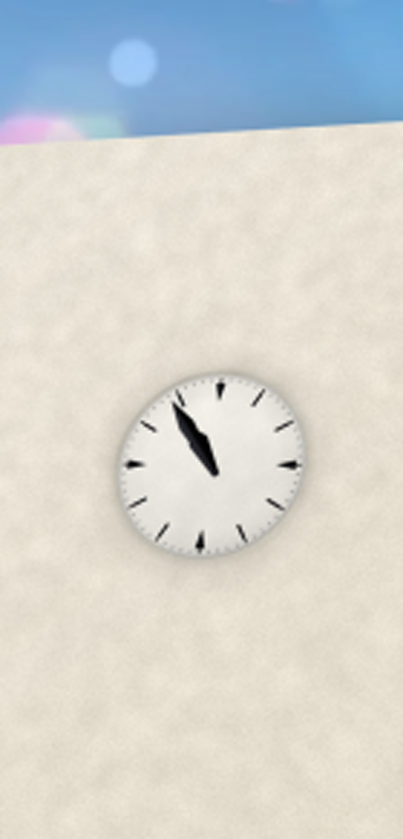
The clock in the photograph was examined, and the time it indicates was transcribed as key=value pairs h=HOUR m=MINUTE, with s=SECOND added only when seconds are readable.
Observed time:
h=10 m=54
